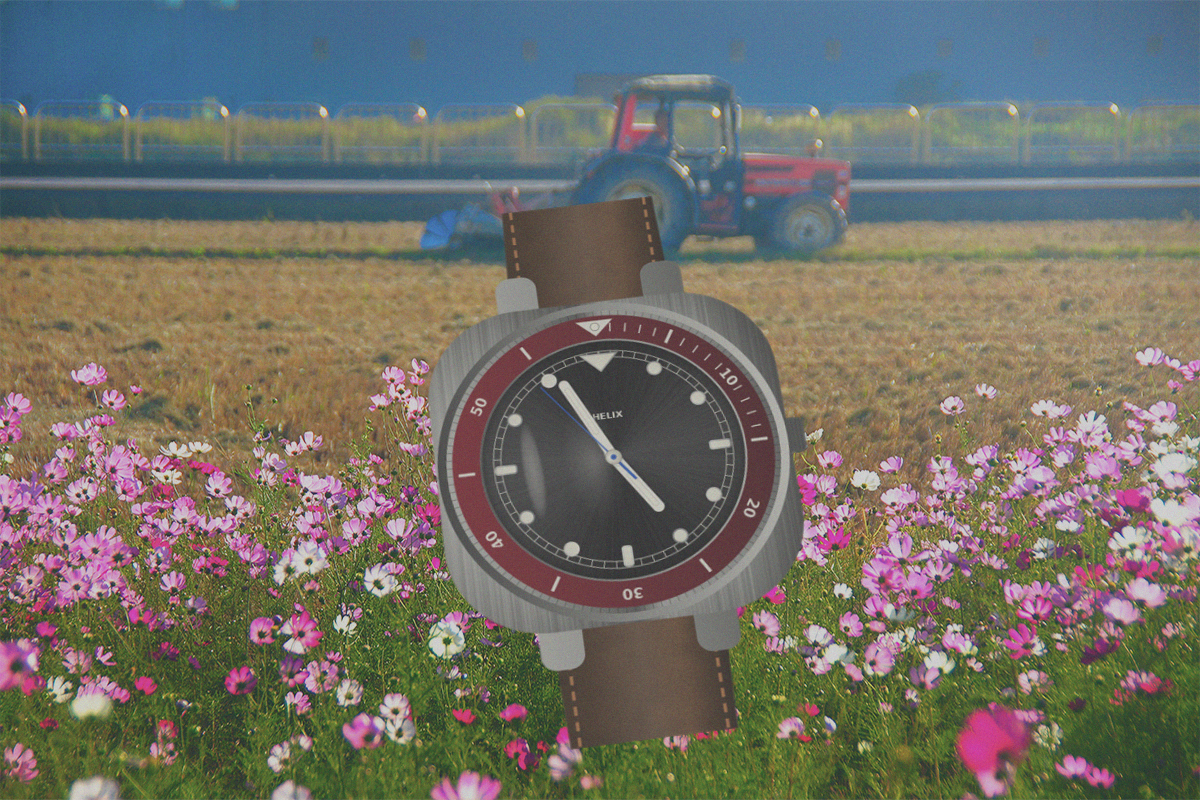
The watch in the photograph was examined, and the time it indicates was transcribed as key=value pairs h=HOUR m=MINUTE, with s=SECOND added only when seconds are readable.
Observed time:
h=4 m=55 s=54
